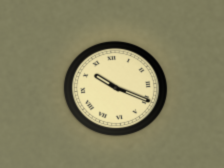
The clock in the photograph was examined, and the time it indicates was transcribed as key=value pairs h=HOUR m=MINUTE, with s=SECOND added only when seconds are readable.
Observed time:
h=10 m=20
